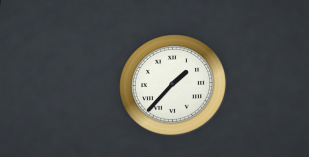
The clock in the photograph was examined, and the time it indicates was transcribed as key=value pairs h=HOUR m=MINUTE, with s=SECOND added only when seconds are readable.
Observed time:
h=1 m=37
